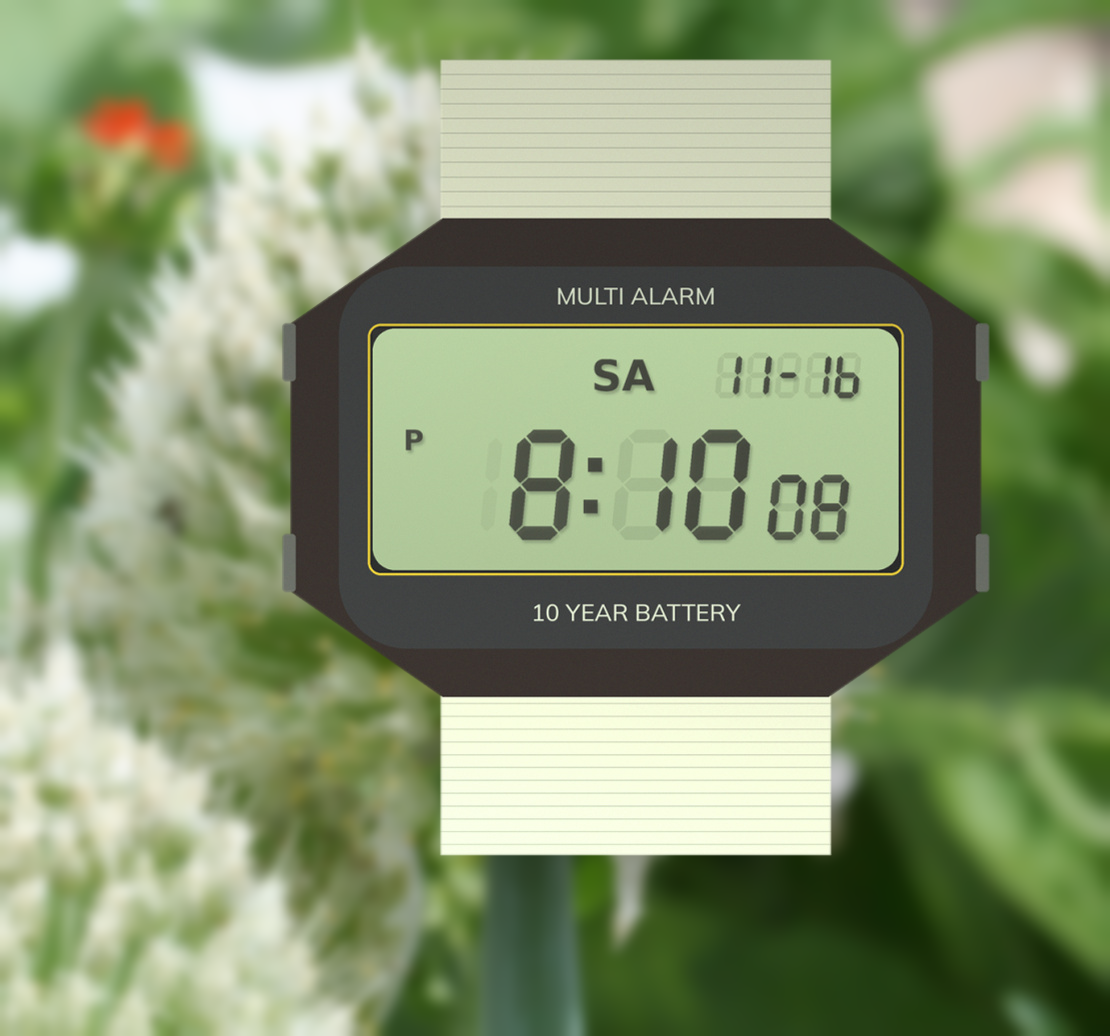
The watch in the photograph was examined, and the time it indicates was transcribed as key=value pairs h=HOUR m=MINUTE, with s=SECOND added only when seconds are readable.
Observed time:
h=8 m=10 s=8
